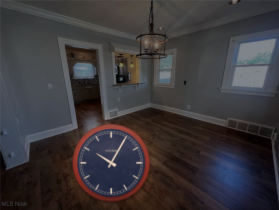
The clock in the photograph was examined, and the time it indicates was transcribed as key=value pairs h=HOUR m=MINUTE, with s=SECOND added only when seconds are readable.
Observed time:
h=10 m=5
